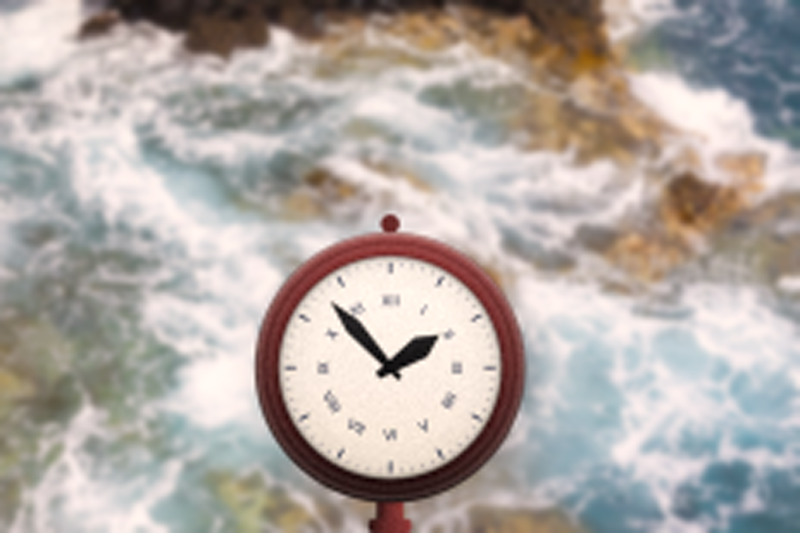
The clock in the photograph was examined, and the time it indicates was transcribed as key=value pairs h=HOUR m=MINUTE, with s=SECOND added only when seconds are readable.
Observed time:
h=1 m=53
